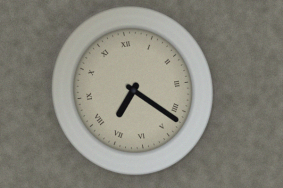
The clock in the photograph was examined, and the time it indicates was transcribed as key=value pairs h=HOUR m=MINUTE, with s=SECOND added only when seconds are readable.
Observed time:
h=7 m=22
